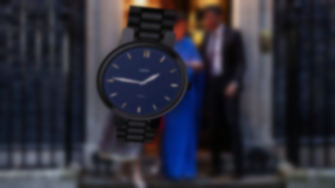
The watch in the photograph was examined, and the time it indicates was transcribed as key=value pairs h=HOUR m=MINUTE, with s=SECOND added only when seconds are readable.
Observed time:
h=1 m=46
